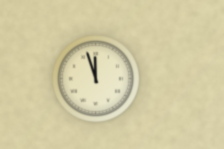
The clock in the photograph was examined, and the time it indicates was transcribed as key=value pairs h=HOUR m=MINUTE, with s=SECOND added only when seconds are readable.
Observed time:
h=11 m=57
